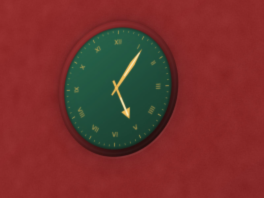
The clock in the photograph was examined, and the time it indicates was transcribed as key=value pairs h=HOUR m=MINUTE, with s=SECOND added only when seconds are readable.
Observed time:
h=5 m=6
